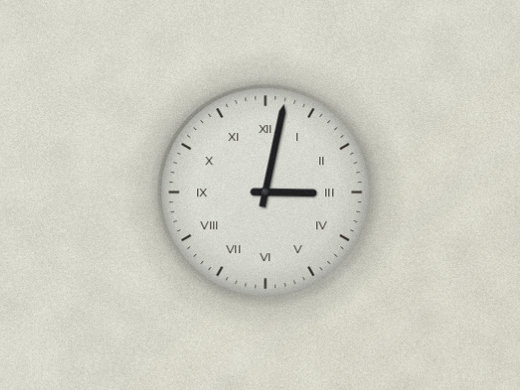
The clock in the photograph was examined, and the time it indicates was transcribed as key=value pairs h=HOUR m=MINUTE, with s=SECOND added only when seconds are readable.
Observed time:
h=3 m=2
